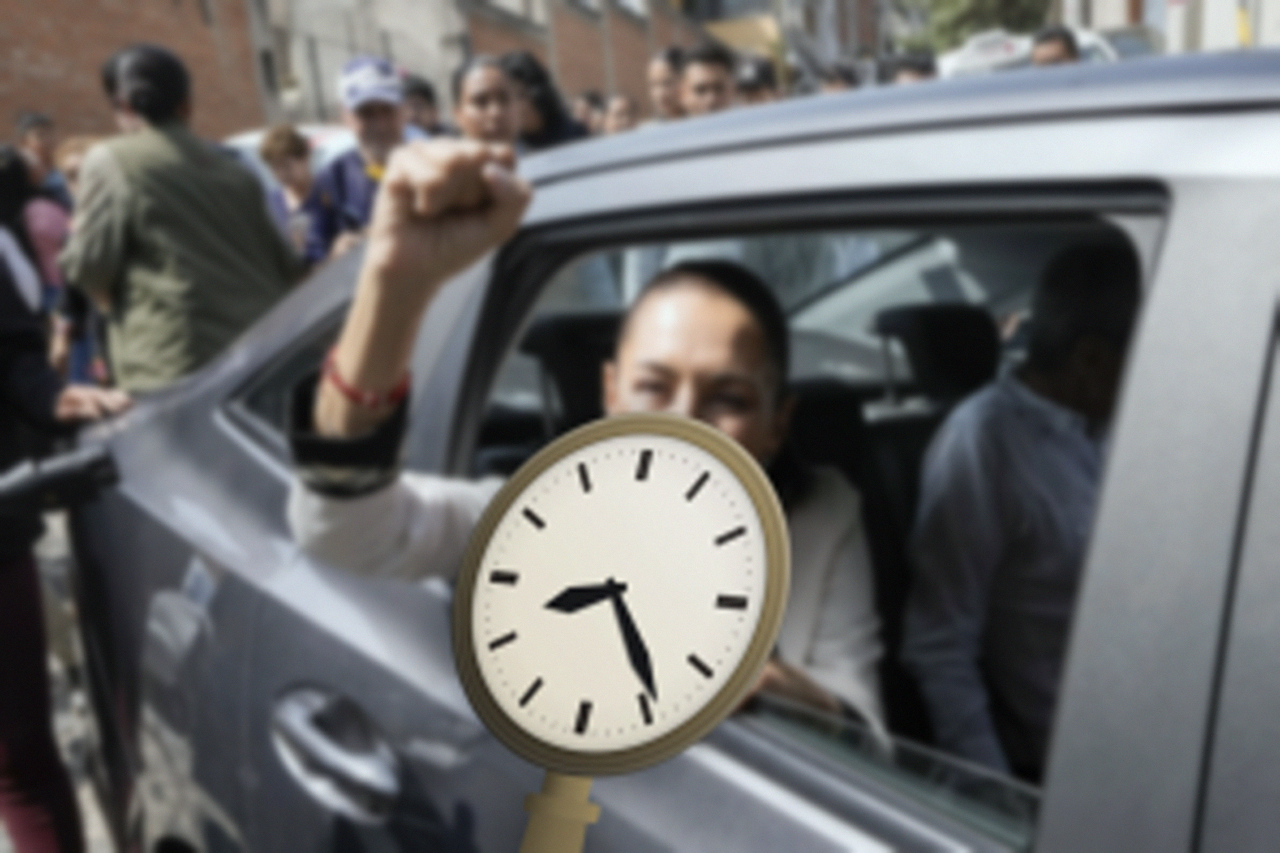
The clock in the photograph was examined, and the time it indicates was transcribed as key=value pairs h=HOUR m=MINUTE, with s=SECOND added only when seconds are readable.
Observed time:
h=8 m=24
